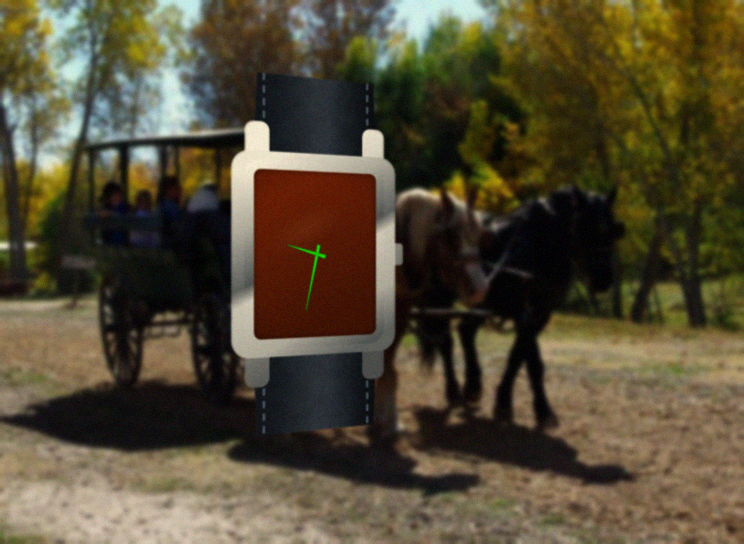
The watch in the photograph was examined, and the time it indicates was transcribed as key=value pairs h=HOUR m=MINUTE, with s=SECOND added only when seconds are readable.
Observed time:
h=9 m=32
